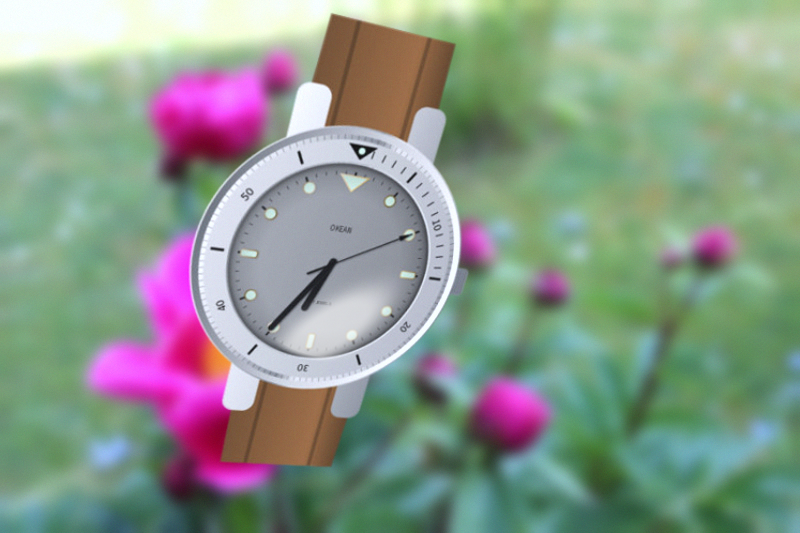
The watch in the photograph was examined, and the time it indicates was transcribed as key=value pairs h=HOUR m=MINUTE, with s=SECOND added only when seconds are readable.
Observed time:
h=6 m=35 s=10
